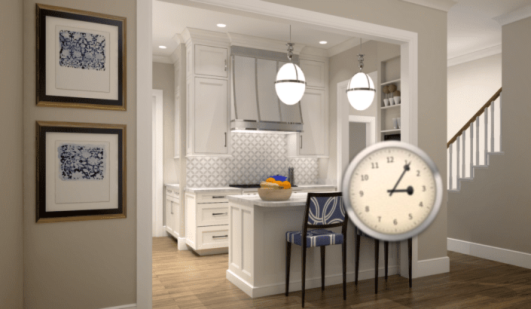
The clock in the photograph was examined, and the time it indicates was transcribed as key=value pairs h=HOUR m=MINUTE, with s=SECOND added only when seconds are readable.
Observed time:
h=3 m=6
